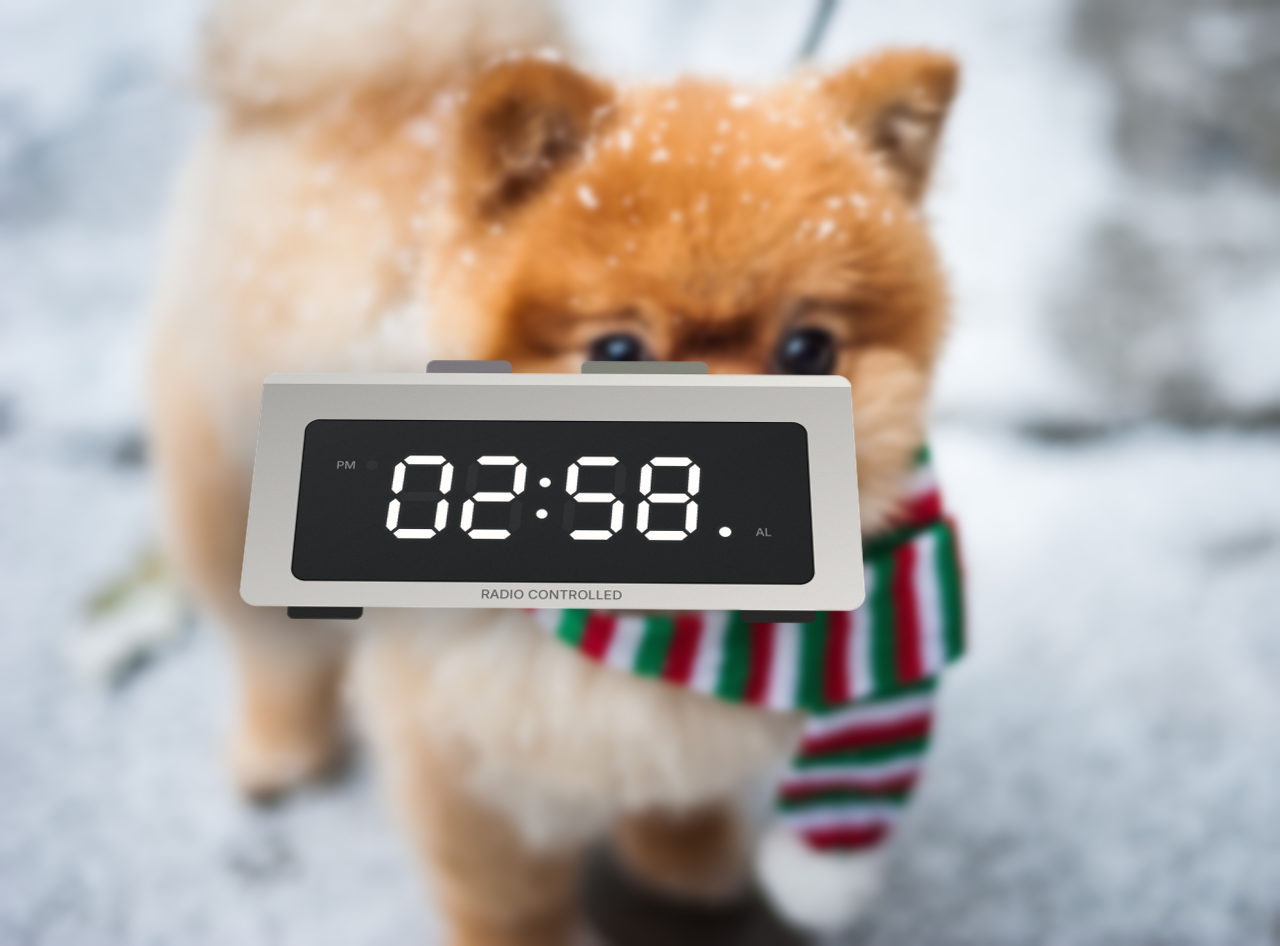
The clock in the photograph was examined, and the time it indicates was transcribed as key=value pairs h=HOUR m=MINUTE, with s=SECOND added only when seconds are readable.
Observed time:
h=2 m=58
